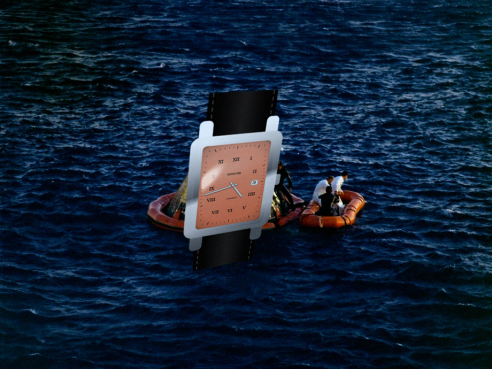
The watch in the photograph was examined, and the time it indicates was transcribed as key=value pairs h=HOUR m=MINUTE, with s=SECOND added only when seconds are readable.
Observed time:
h=4 m=43
